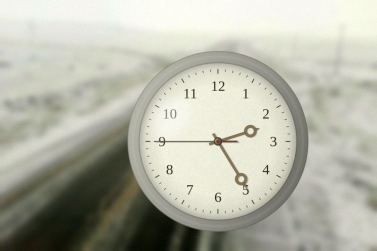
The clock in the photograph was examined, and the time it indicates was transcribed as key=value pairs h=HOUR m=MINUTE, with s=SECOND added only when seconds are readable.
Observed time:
h=2 m=24 s=45
